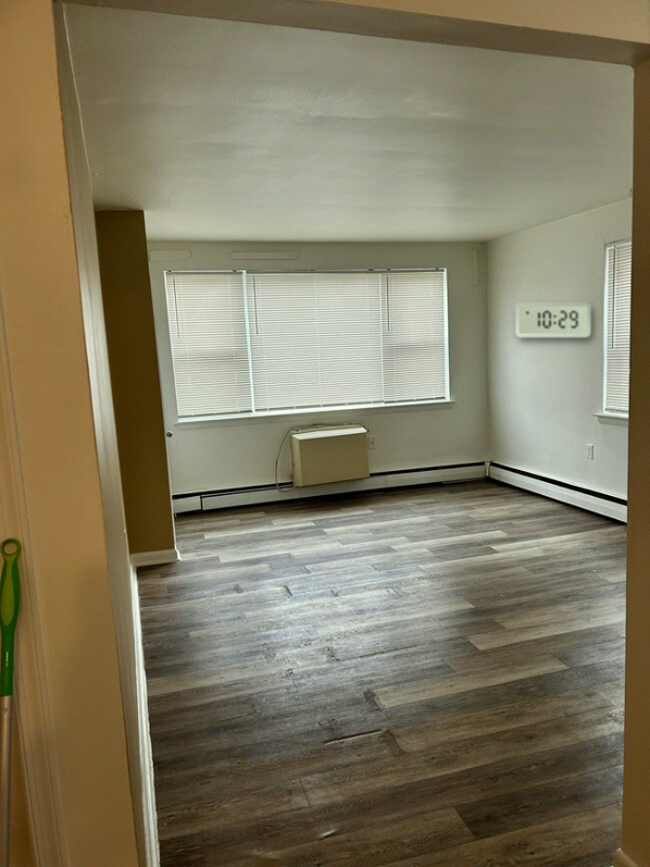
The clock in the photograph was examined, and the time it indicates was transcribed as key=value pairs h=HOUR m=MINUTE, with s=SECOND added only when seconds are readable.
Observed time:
h=10 m=29
